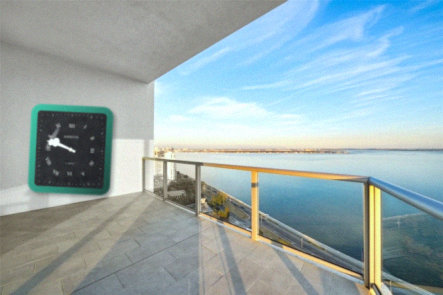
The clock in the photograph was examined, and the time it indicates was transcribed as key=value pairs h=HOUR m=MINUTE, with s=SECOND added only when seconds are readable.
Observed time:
h=9 m=48
